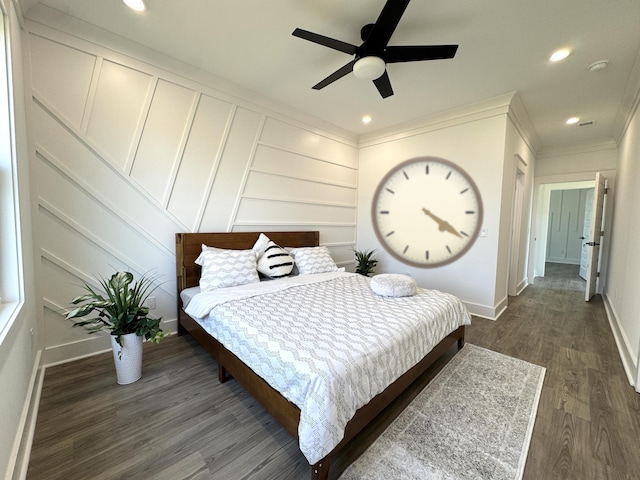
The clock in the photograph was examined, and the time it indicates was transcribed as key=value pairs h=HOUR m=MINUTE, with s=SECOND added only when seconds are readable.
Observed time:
h=4 m=21
